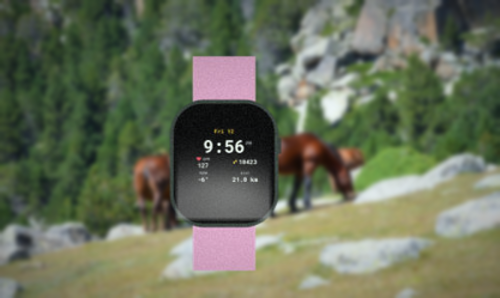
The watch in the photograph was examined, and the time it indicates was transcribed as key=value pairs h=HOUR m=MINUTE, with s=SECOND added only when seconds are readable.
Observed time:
h=9 m=56
